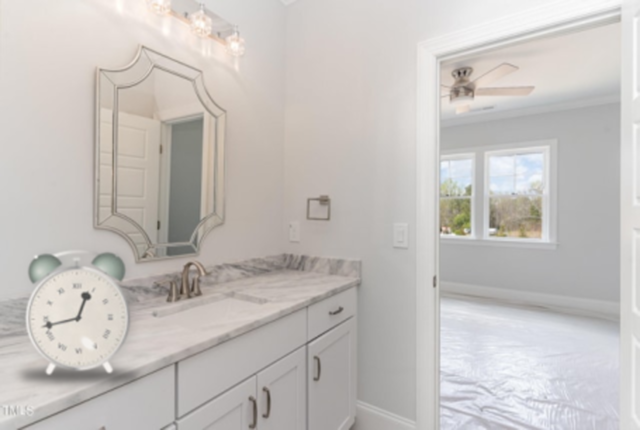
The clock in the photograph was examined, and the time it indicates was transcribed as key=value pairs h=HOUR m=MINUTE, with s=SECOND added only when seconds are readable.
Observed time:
h=12 m=43
